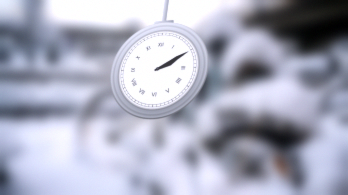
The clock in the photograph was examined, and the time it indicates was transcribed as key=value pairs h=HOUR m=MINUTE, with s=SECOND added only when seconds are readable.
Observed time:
h=2 m=10
